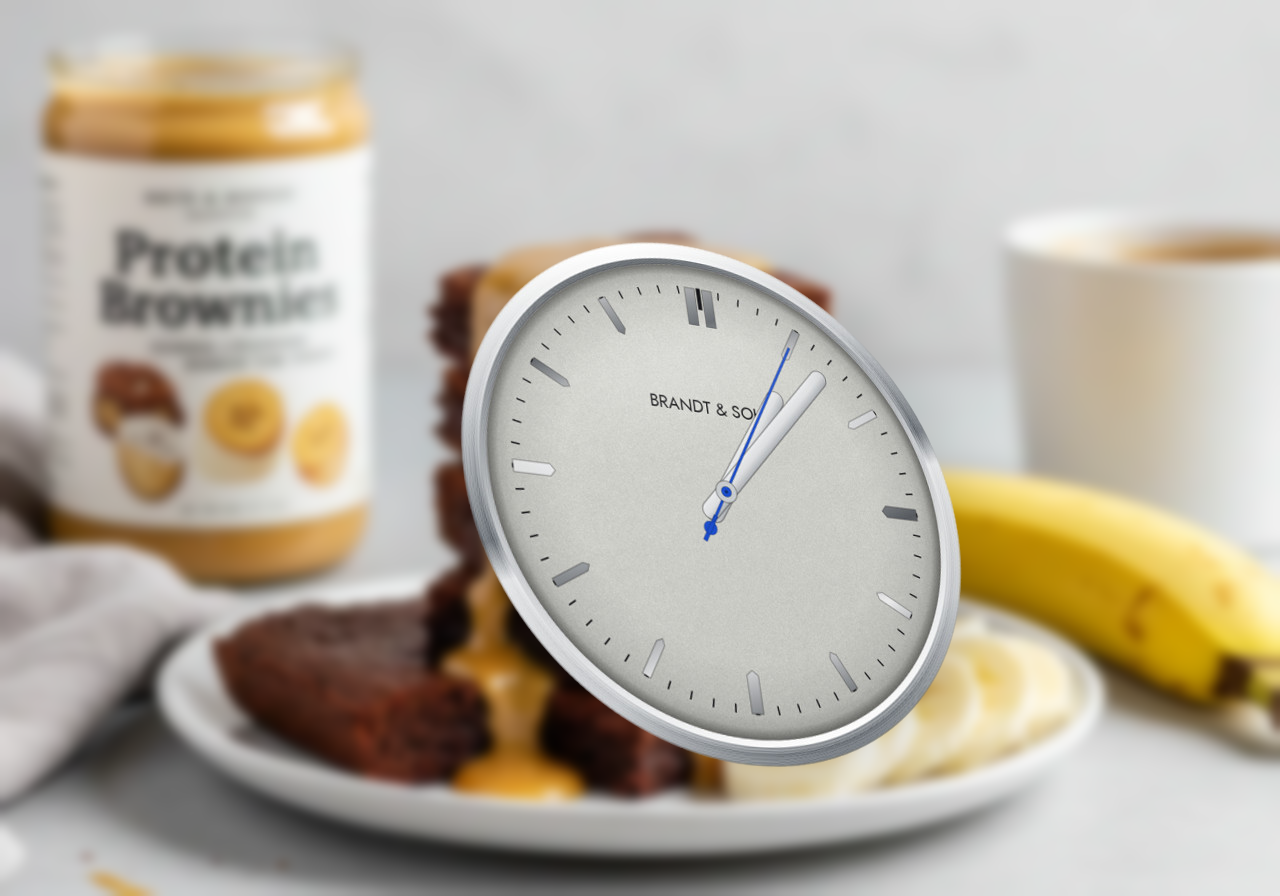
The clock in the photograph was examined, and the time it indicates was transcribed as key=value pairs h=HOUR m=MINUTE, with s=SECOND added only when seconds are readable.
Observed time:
h=1 m=7 s=5
